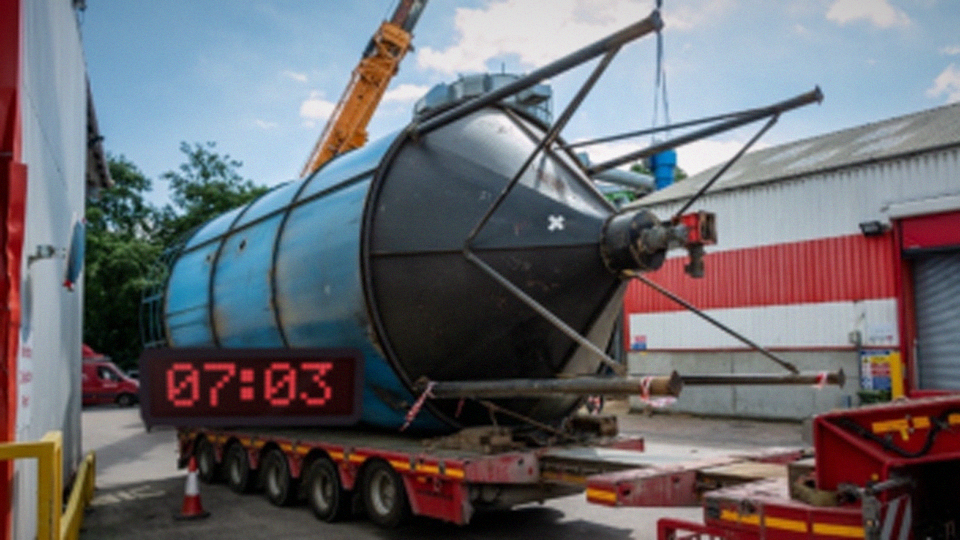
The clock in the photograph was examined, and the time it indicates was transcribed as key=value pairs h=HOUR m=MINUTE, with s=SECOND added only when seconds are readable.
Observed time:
h=7 m=3
